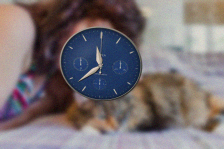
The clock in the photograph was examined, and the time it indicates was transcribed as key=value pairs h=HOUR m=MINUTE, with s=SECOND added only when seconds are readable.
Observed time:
h=11 m=38
